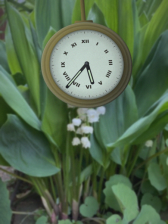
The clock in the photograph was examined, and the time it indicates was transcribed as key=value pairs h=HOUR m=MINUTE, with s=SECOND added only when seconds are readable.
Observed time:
h=5 m=37
